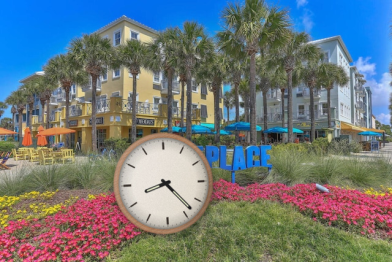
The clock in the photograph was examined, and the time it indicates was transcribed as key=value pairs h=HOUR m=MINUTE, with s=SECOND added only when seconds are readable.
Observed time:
h=8 m=23
